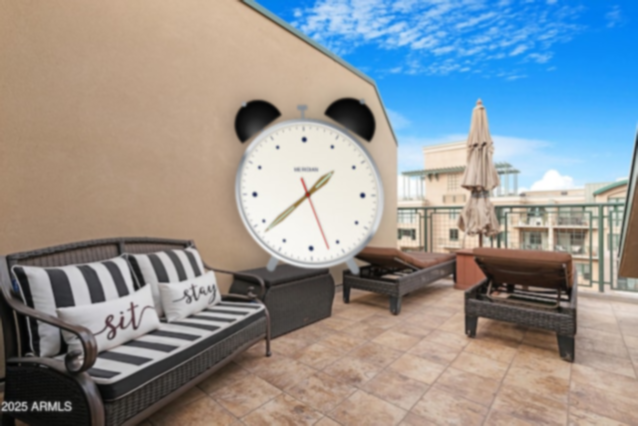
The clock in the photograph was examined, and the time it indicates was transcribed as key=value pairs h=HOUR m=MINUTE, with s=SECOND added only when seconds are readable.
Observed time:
h=1 m=38 s=27
